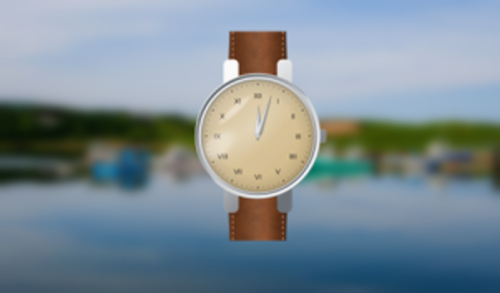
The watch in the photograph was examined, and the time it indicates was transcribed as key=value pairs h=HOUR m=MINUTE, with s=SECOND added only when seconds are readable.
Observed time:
h=12 m=3
